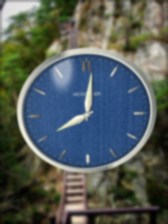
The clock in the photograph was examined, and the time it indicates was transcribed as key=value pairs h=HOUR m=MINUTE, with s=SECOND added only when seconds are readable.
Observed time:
h=8 m=1
